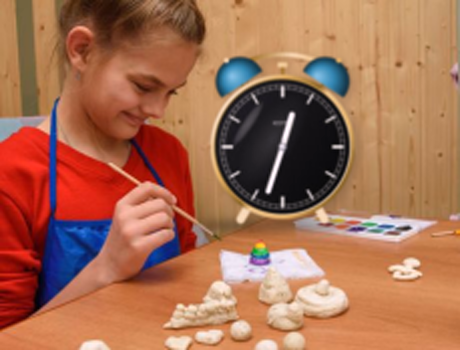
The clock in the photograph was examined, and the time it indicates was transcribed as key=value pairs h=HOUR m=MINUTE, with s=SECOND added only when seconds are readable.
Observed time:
h=12 m=33
